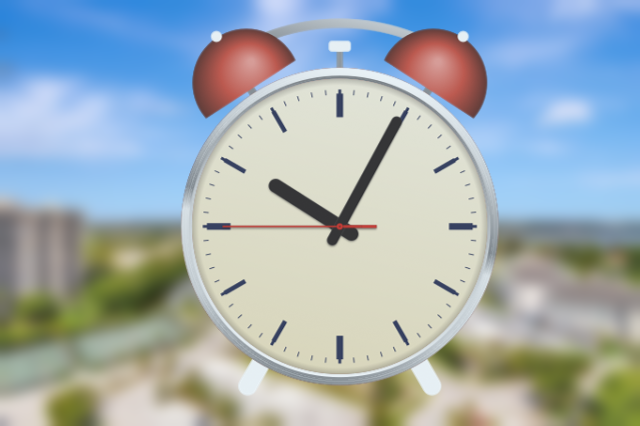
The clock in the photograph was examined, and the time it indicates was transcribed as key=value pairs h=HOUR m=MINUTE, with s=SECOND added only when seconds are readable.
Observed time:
h=10 m=4 s=45
